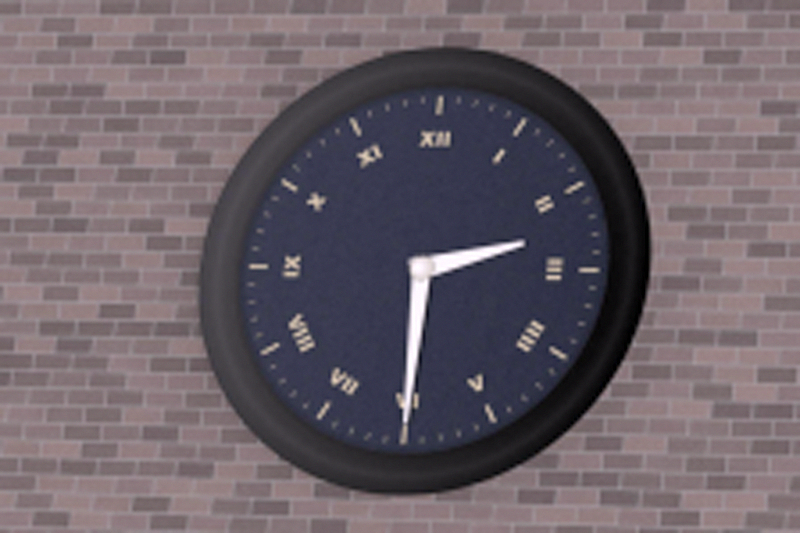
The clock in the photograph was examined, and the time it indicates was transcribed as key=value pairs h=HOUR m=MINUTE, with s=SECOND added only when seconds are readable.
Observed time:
h=2 m=30
